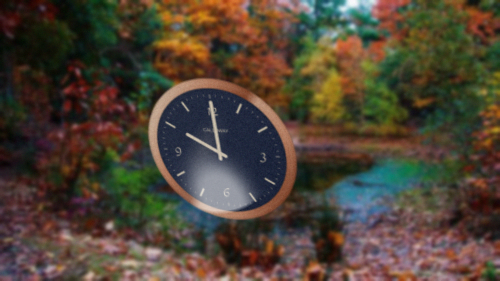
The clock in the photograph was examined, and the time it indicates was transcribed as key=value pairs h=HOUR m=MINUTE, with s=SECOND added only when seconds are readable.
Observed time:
h=10 m=0
